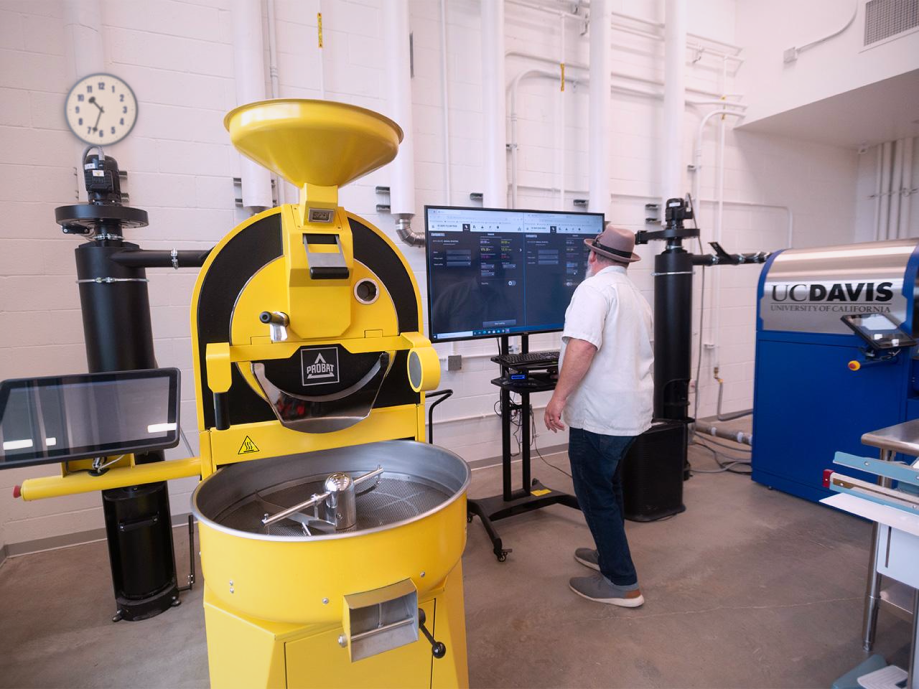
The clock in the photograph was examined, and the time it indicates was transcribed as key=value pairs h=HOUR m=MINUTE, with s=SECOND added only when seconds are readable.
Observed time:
h=10 m=33
